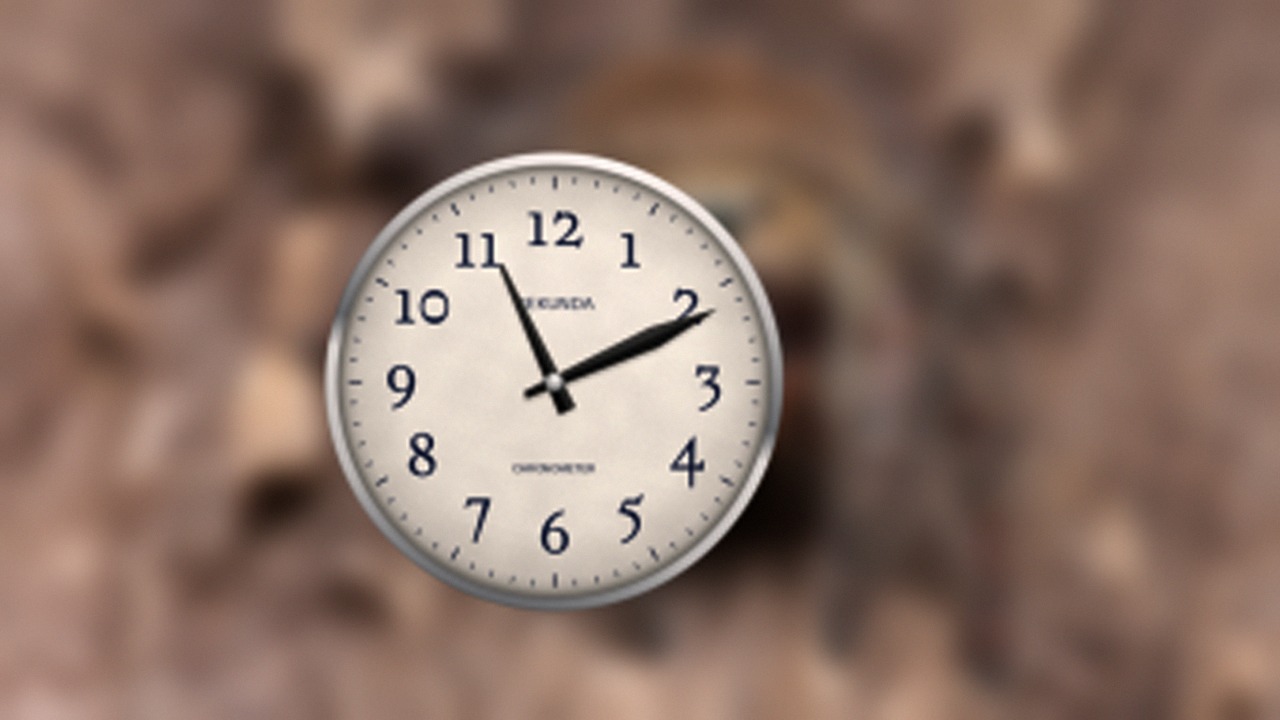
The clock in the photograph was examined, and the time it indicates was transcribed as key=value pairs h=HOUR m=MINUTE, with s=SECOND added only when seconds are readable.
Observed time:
h=11 m=11
